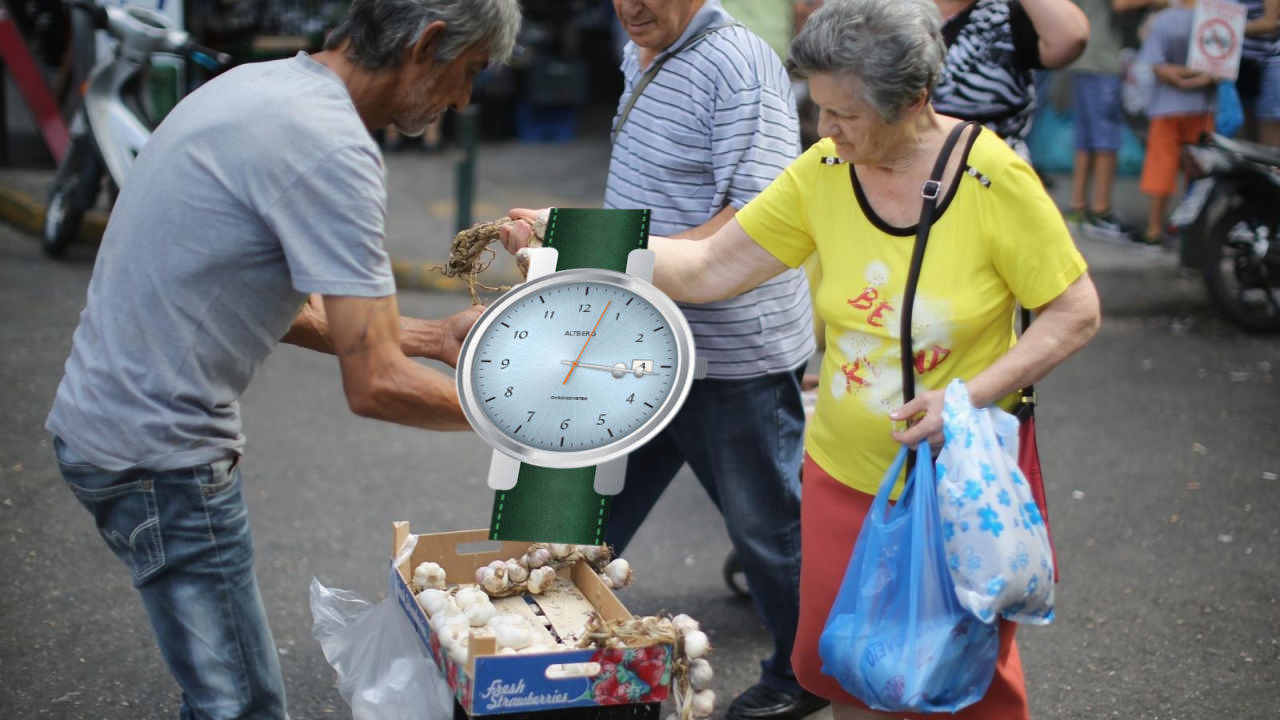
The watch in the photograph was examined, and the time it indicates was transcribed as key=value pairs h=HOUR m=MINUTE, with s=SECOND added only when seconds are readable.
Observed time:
h=3 m=16 s=3
